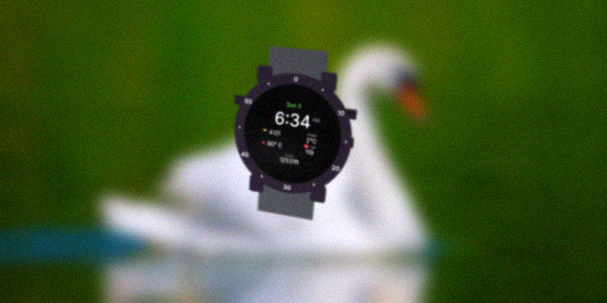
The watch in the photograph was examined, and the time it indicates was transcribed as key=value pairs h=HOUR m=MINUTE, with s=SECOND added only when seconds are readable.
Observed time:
h=6 m=34
